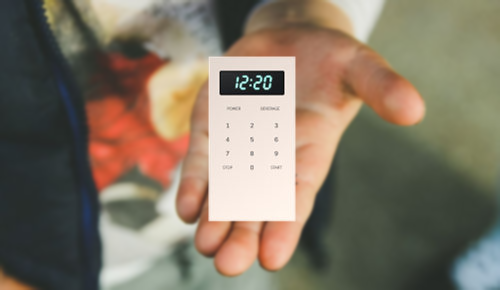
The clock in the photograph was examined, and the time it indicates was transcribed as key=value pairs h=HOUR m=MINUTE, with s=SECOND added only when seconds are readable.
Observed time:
h=12 m=20
